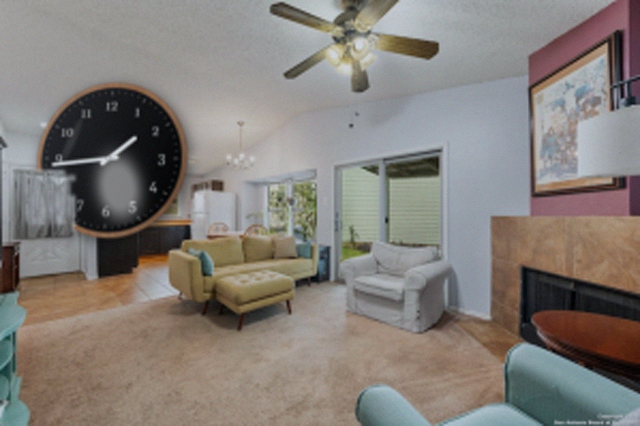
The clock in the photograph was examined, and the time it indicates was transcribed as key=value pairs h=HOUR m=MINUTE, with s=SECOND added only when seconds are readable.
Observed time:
h=1 m=44
